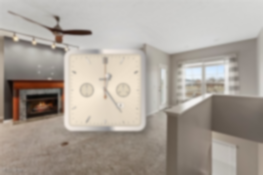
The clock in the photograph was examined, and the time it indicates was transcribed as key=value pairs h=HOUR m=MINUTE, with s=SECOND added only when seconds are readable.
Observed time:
h=12 m=24
